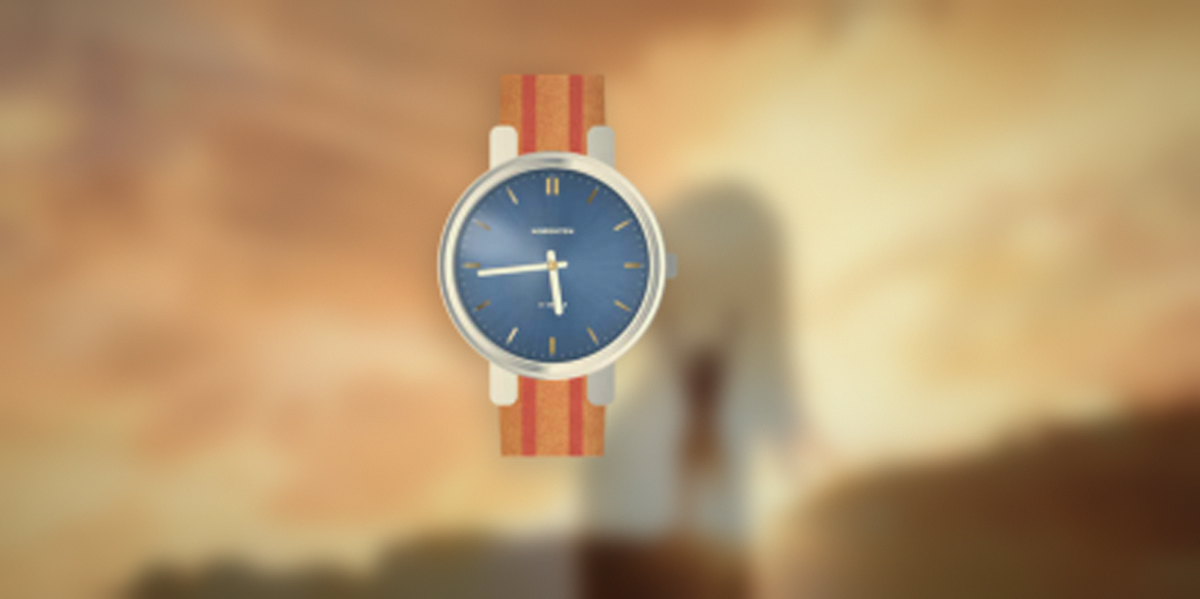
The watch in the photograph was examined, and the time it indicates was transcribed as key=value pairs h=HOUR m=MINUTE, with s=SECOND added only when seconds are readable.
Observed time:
h=5 m=44
